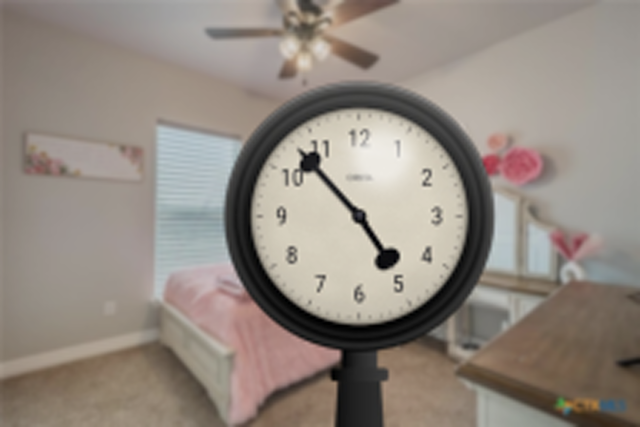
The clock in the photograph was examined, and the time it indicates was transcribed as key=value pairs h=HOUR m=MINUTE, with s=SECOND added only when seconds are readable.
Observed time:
h=4 m=53
